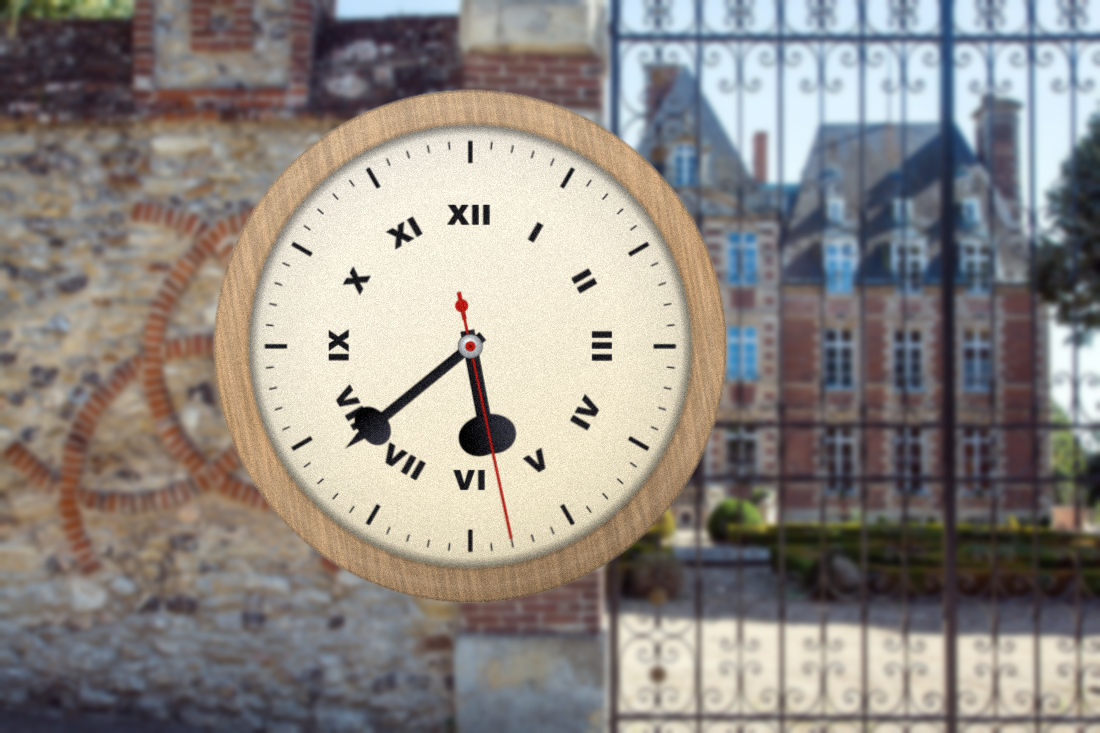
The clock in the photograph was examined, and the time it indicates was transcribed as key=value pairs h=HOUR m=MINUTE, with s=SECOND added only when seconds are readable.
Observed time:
h=5 m=38 s=28
